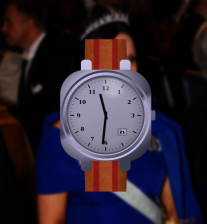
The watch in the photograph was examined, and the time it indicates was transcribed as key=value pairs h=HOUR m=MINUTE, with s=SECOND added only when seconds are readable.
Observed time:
h=11 m=31
